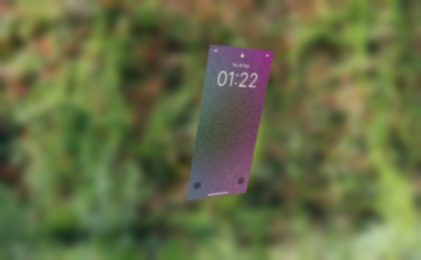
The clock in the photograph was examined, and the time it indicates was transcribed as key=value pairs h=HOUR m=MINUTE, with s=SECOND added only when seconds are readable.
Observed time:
h=1 m=22
